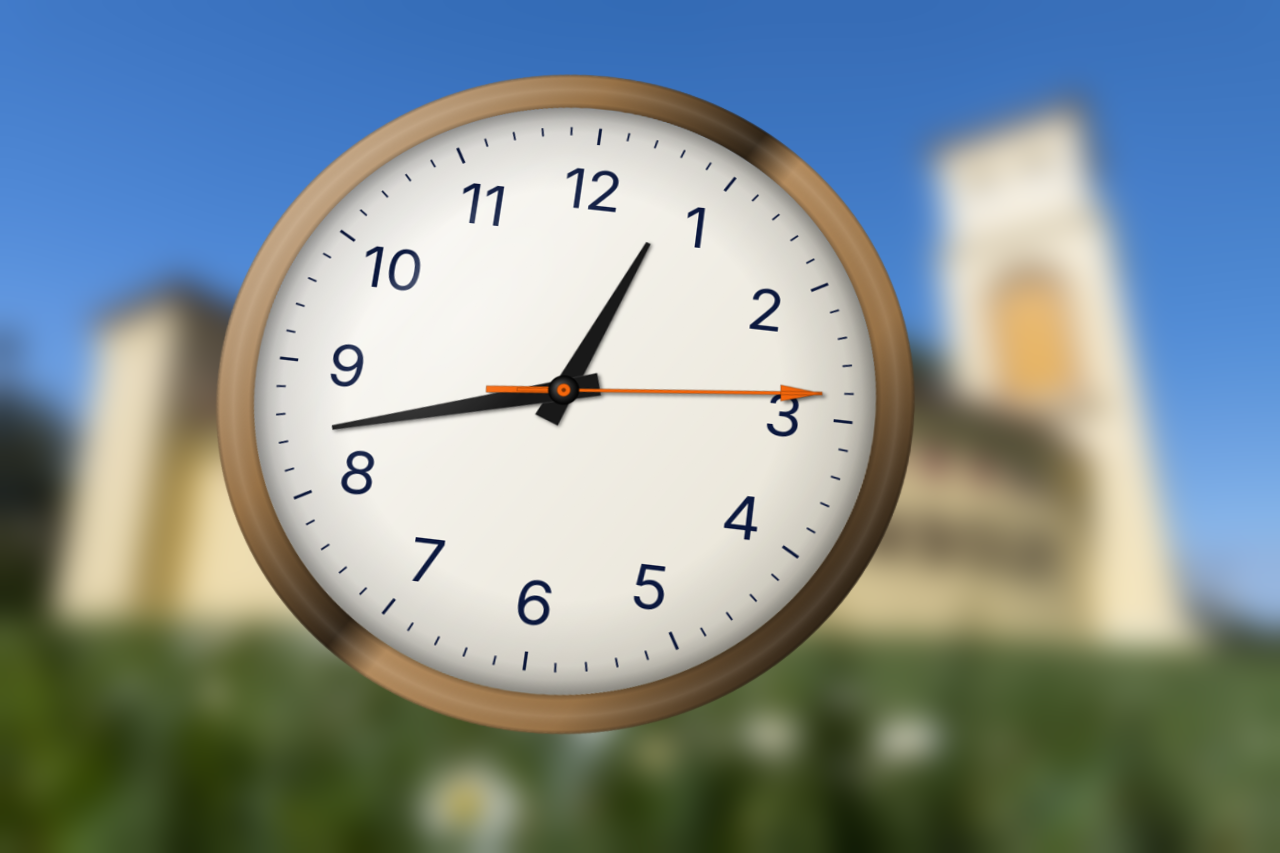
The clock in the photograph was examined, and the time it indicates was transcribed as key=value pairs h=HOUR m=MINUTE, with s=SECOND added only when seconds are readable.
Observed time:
h=12 m=42 s=14
